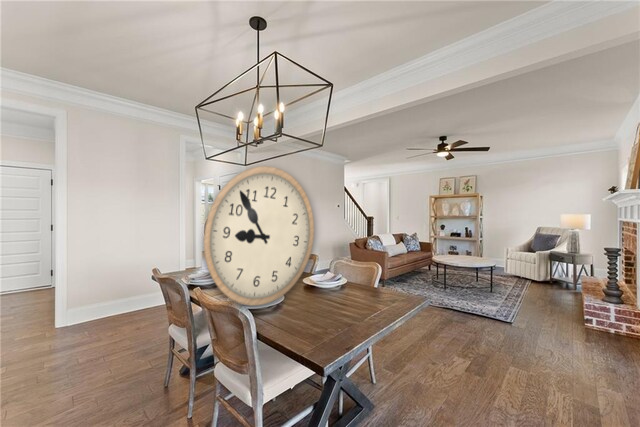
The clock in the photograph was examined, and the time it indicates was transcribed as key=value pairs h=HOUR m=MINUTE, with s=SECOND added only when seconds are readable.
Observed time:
h=8 m=53
